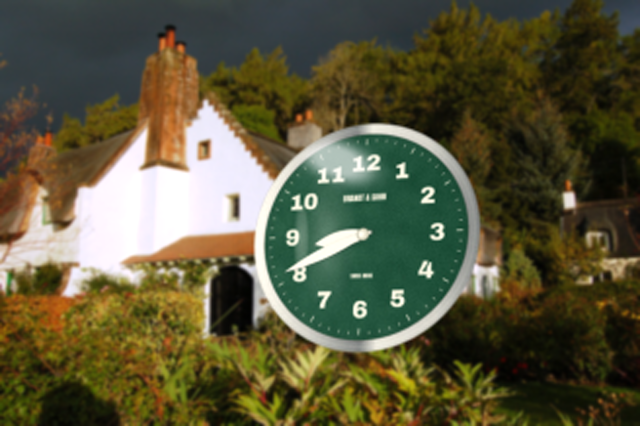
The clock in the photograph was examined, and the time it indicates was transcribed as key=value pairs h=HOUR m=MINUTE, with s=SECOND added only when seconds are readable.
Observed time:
h=8 m=41
